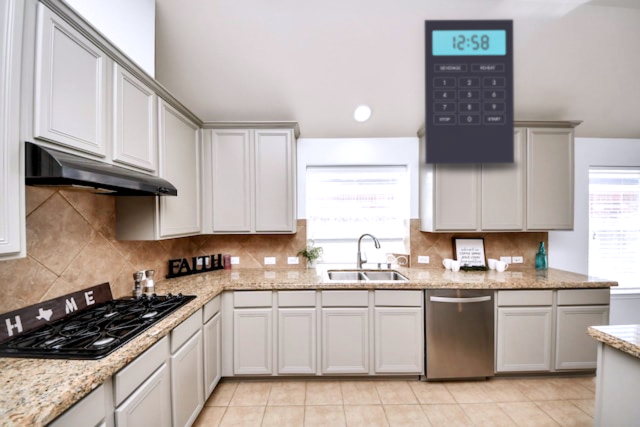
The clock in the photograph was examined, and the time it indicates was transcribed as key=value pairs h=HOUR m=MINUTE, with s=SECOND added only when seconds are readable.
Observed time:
h=12 m=58
